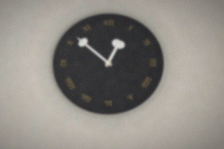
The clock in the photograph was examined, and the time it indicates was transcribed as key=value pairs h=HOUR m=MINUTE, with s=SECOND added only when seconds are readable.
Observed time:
h=12 m=52
